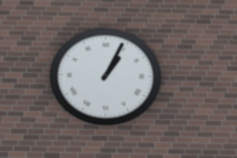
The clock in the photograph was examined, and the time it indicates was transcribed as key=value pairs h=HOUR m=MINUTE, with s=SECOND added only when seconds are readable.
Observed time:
h=1 m=4
